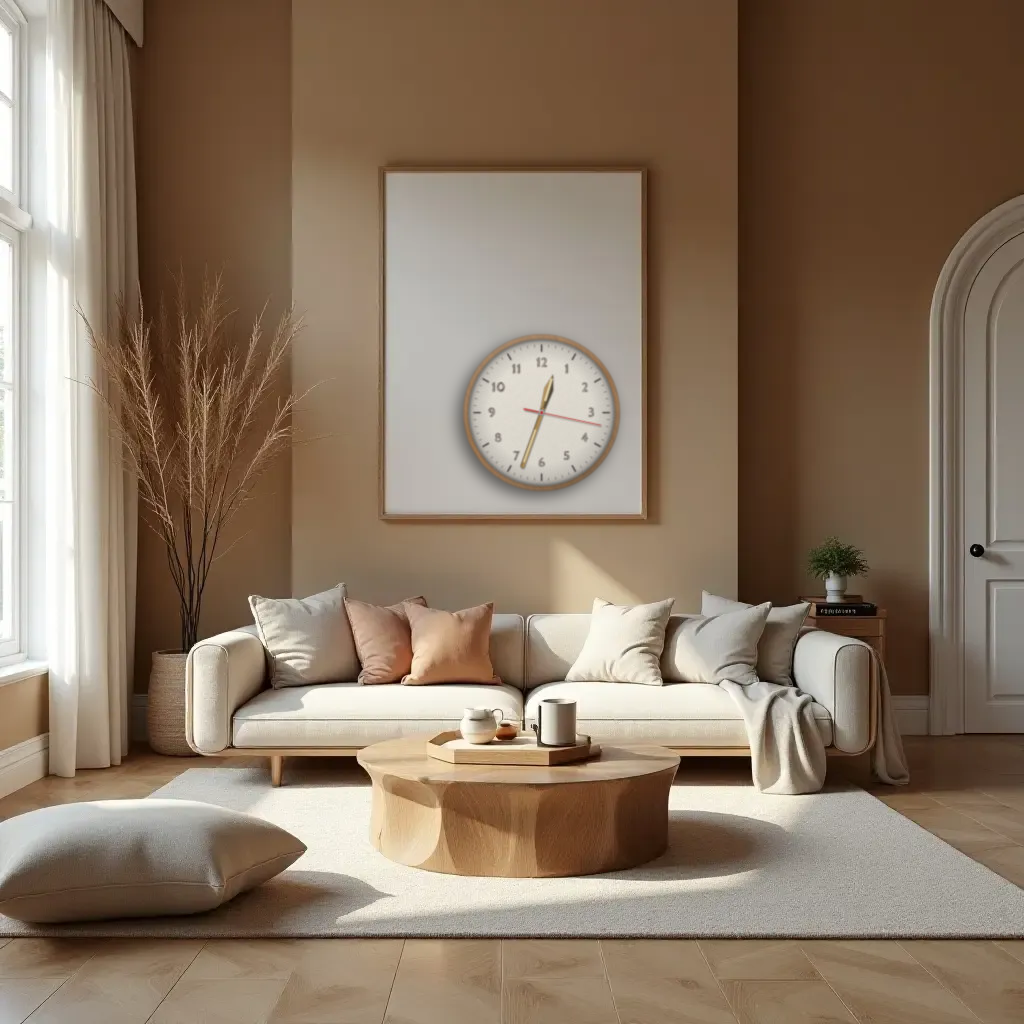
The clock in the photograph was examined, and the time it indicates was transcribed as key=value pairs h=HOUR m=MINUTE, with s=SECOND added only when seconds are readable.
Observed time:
h=12 m=33 s=17
